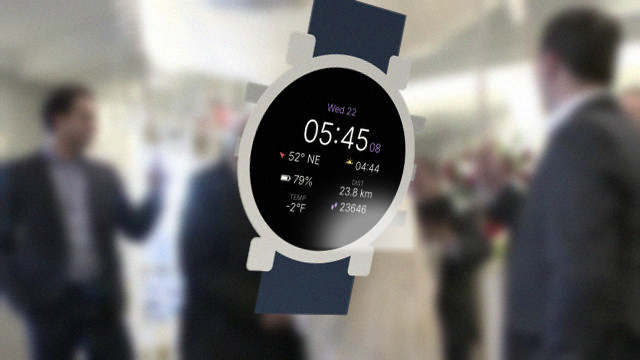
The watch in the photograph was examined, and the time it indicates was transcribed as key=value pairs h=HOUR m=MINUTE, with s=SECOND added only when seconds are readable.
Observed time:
h=5 m=45 s=8
